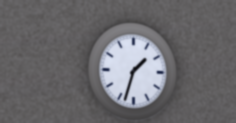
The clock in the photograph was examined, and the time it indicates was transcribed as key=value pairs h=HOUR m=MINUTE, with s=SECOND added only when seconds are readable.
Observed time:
h=1 m=33
